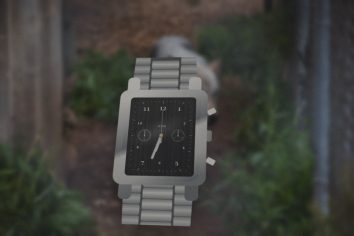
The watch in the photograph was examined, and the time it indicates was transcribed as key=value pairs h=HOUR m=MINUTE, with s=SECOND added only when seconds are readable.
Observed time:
h=6 m=33
